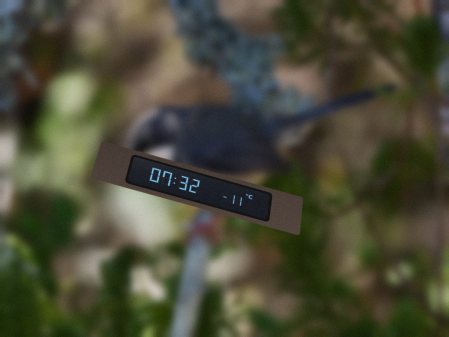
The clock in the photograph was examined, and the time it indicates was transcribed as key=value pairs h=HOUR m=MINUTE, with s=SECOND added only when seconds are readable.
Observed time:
h=7 m=32
